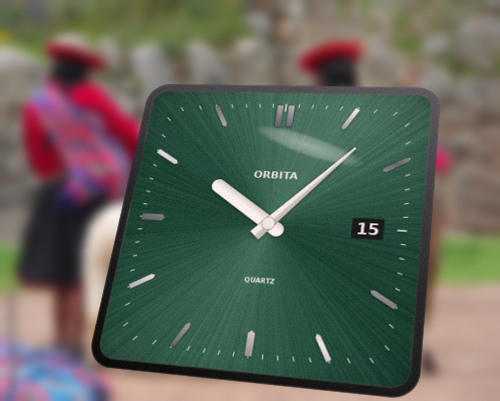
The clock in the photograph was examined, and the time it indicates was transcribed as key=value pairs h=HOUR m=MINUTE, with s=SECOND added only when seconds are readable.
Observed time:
h=10 m=7
